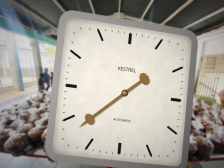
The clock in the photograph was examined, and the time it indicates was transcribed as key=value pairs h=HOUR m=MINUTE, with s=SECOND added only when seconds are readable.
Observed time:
h=1 m=38
